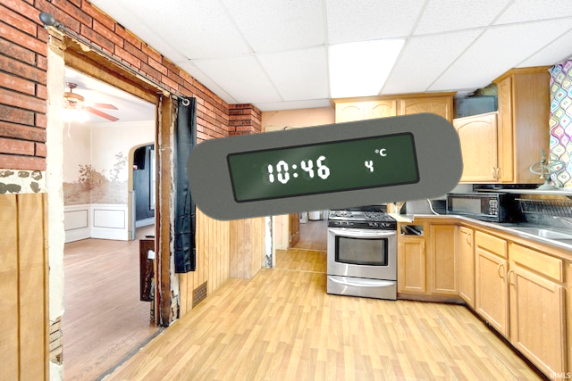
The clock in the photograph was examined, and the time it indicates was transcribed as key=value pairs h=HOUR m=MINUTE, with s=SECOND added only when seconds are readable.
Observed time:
h=10 m=46
